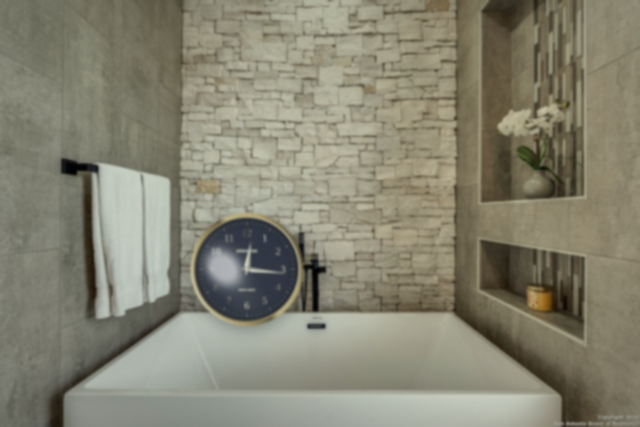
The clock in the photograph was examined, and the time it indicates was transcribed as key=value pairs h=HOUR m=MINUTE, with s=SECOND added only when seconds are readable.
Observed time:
h=12 m=16
